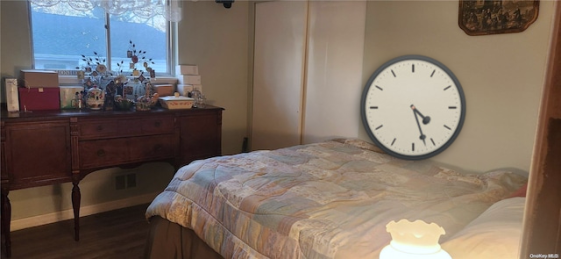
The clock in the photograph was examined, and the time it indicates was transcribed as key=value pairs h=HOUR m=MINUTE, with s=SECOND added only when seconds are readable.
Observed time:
h=4 m=27
